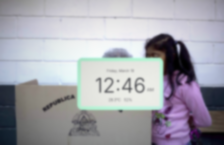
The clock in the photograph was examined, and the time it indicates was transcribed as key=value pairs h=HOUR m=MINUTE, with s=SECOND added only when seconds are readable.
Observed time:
h=12 m=46
